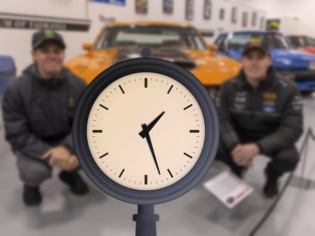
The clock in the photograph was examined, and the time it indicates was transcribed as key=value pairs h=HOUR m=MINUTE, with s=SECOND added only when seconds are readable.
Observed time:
h=1 m=27
